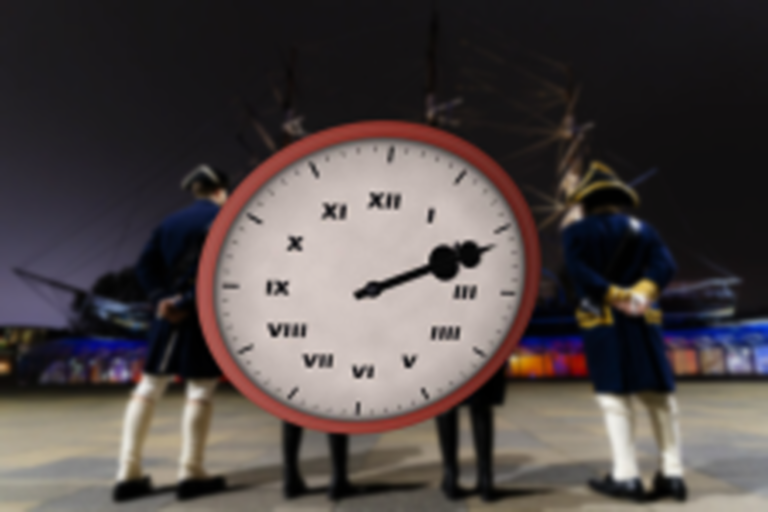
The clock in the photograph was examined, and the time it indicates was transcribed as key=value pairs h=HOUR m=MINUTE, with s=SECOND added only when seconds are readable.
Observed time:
h=2 m=11
